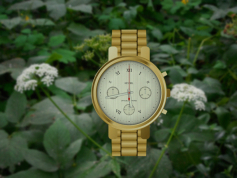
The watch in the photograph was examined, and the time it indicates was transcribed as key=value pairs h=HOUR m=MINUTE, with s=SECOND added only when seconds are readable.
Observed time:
h=5 m=43
